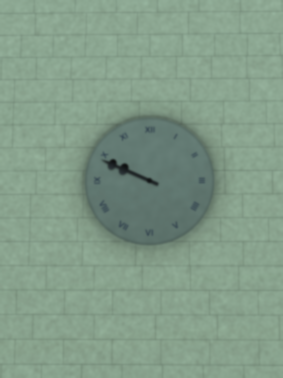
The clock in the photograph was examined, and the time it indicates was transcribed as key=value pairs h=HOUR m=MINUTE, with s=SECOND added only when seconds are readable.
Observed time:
h=9 m=49
